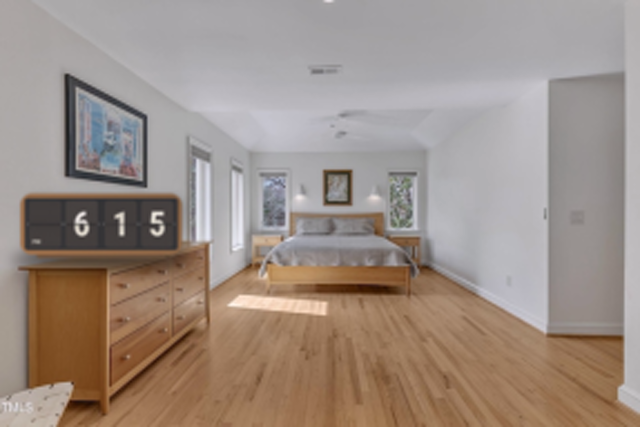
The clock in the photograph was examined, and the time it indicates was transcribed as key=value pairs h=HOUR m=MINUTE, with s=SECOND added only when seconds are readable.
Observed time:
h=6 m=15
